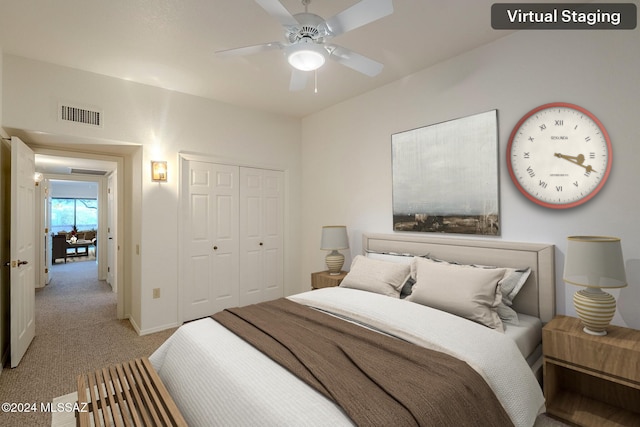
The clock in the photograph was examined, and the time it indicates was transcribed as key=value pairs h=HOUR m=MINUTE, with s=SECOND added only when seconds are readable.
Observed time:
h=3 m=19
